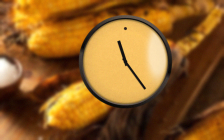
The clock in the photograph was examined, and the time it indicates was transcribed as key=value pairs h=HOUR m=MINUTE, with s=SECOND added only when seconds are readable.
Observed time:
h=11 m=24
